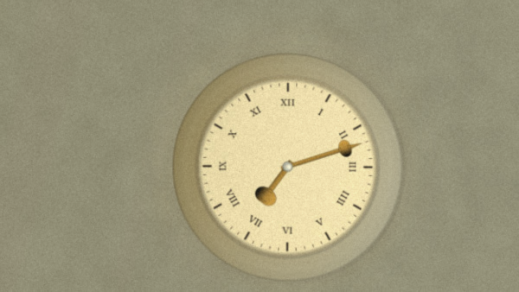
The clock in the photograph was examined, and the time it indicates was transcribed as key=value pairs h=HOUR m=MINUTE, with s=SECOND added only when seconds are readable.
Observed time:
h=7 m=12
